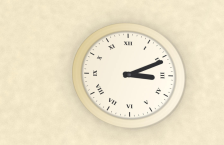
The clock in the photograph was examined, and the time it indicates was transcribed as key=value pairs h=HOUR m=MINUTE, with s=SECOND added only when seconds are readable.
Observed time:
h=3 m=11
